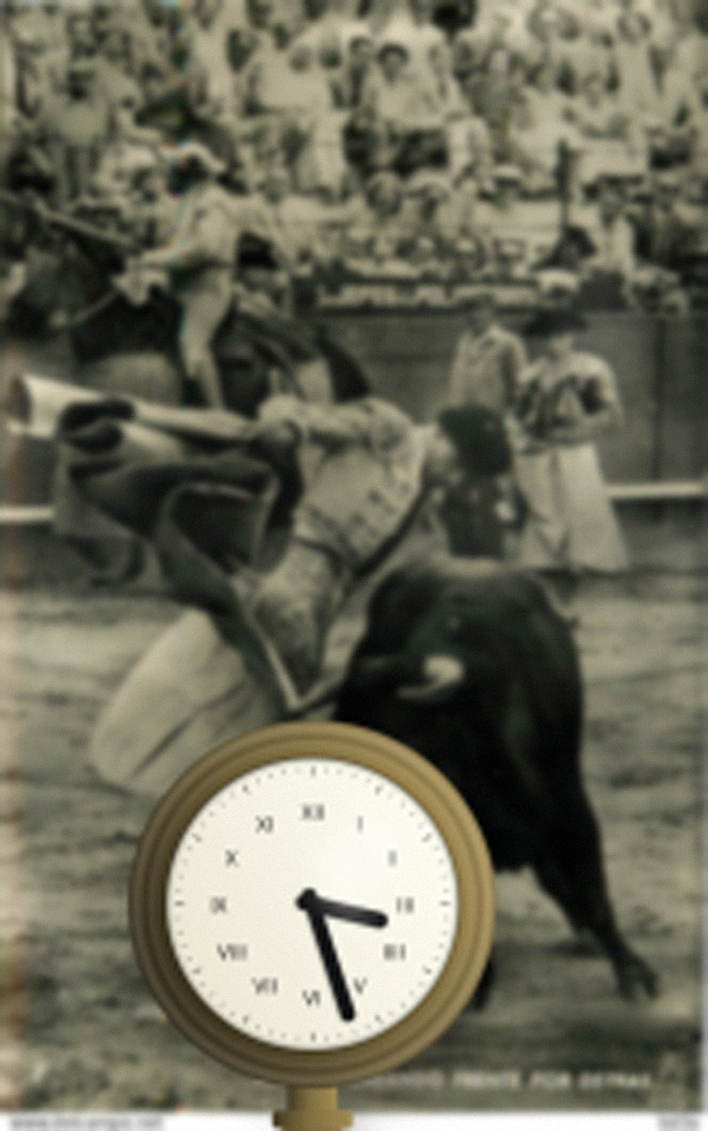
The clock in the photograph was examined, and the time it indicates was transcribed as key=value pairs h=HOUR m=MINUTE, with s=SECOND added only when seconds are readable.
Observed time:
h=3 m=27
